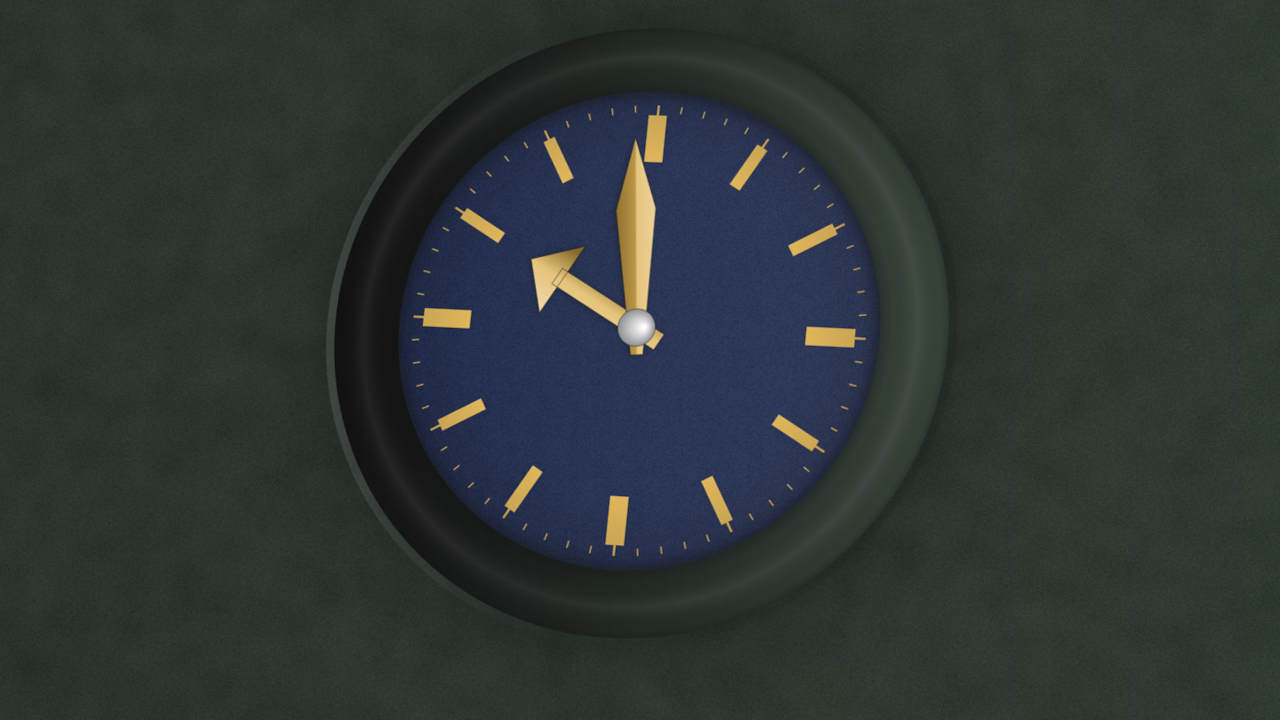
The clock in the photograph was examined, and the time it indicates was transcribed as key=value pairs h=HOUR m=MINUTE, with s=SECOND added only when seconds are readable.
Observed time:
h=9 m=59
